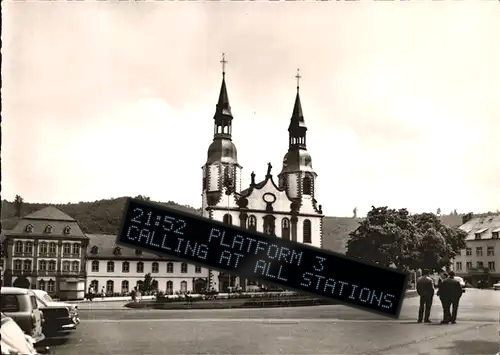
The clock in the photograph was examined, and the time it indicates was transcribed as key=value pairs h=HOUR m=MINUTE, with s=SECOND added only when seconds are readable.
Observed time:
h=21 m=52
